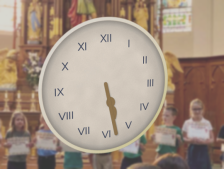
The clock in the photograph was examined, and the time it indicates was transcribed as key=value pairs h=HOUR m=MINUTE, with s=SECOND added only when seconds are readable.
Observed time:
h=5 m=28
